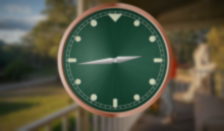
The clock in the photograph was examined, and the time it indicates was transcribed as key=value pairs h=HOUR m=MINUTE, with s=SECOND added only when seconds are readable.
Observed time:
h=2 m=44
